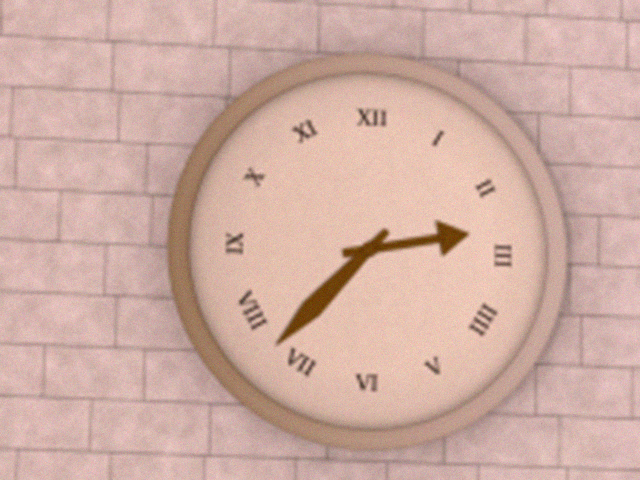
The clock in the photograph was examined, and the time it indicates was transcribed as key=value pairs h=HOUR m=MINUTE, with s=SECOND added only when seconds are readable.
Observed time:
h=2 m=37
